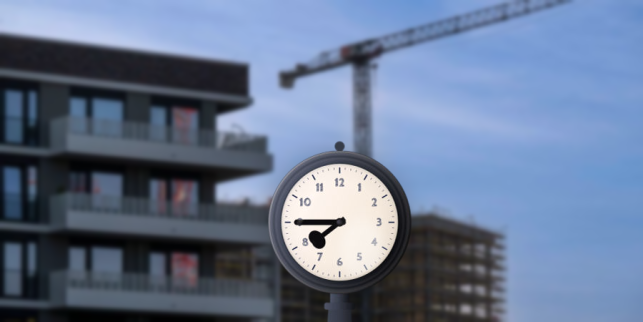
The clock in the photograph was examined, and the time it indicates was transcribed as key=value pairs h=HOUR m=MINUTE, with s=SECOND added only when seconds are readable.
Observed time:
h=7 m=45
